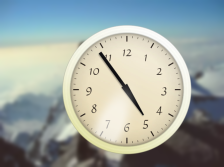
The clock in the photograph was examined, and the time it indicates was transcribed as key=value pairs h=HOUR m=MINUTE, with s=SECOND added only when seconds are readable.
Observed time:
h=4 m=54
